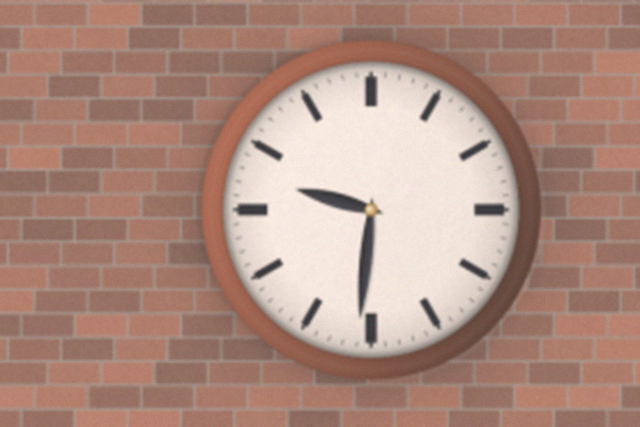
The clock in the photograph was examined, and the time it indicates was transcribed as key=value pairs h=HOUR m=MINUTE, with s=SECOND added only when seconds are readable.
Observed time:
h=9 m=31
